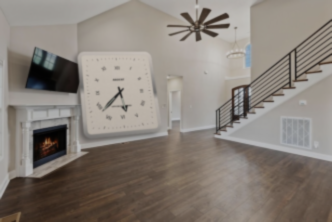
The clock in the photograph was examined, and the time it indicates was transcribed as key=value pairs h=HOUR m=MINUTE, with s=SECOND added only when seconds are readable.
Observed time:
h=5 m=38
